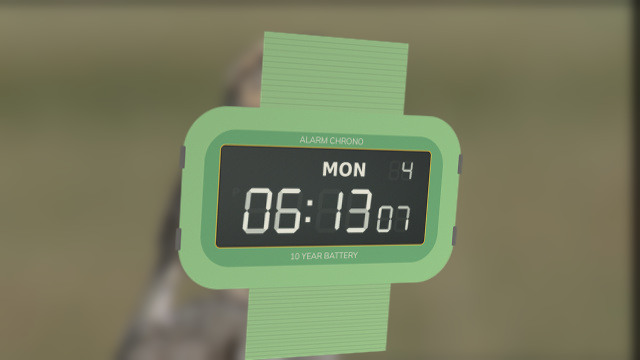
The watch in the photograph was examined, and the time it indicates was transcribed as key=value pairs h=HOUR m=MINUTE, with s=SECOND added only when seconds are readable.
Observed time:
h=6 m=13 s=7
